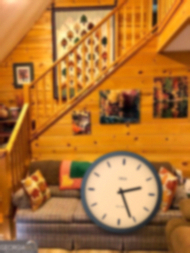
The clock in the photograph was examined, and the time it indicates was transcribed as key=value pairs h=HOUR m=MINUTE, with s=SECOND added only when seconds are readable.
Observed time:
h=2 m=26
